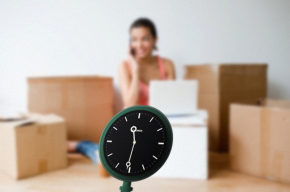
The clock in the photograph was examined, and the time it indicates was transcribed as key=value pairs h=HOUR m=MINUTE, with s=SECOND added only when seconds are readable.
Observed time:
h=11 m=31
